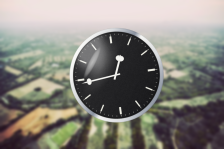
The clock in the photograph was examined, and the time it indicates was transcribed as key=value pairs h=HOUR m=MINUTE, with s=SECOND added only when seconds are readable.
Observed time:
h=12 m=44
